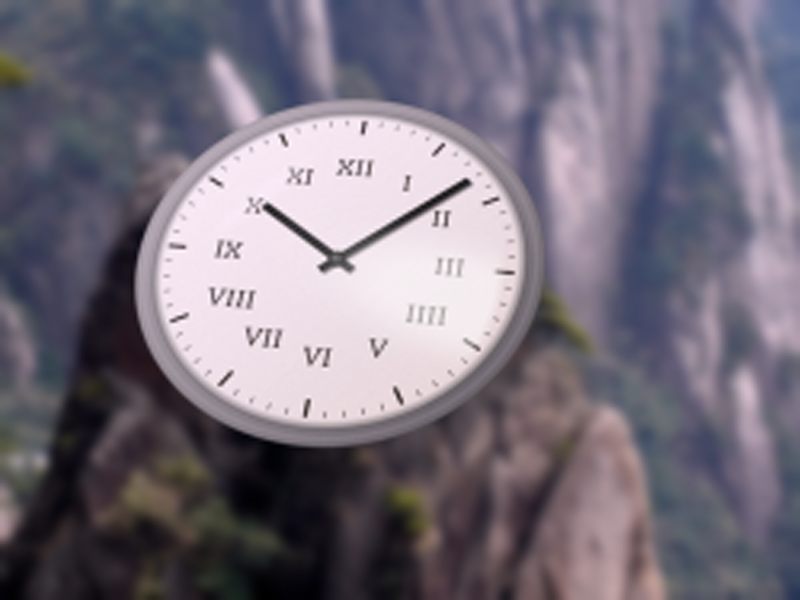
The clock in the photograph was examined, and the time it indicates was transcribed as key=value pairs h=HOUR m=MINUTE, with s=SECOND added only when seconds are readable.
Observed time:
h=10 m=8
